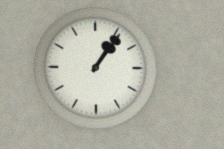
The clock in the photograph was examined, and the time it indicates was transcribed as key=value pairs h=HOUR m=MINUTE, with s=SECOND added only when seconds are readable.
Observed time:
h=1 m=6
